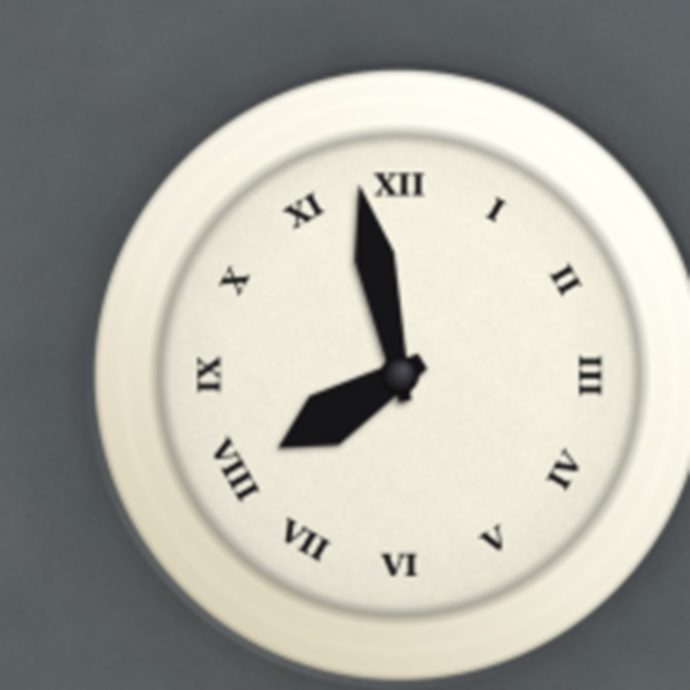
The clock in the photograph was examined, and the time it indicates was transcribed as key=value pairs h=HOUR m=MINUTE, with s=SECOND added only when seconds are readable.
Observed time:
h=7 m=58
